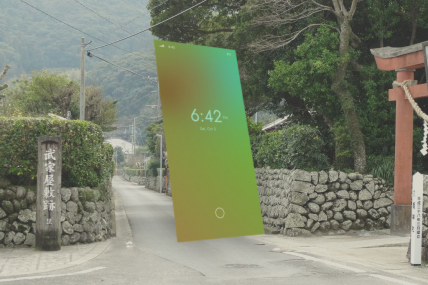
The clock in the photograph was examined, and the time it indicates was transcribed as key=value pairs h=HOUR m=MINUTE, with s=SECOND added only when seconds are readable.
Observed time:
h=6 m=42
